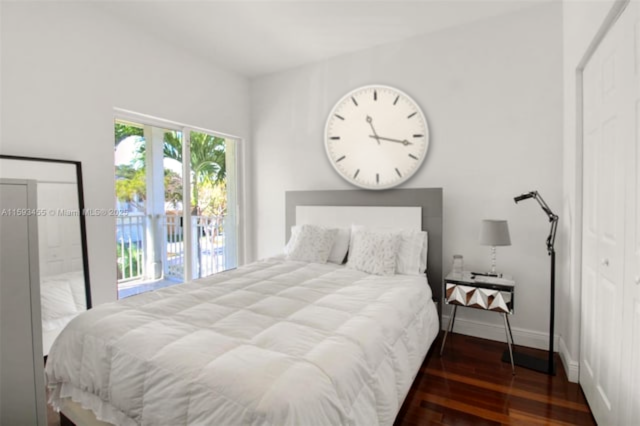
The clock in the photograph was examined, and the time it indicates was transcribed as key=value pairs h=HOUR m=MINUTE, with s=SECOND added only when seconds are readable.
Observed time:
h=11 m=17
